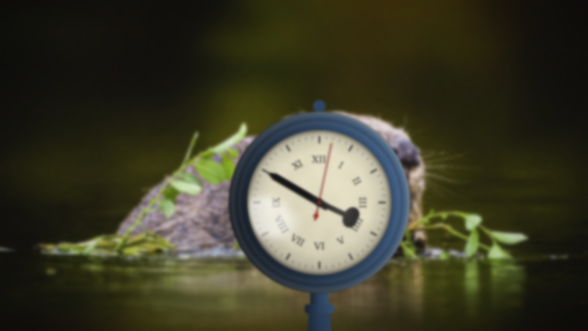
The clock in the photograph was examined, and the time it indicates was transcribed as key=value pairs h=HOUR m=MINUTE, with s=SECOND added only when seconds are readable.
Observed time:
h=3 m=50 s=2
